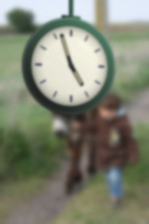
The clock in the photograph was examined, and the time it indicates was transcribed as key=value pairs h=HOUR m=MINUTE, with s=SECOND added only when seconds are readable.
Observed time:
h=4 m=57
